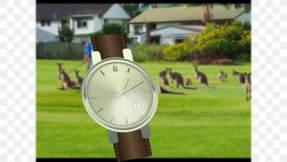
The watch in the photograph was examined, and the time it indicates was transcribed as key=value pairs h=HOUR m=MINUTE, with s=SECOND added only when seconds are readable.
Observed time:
h=1 m=11
